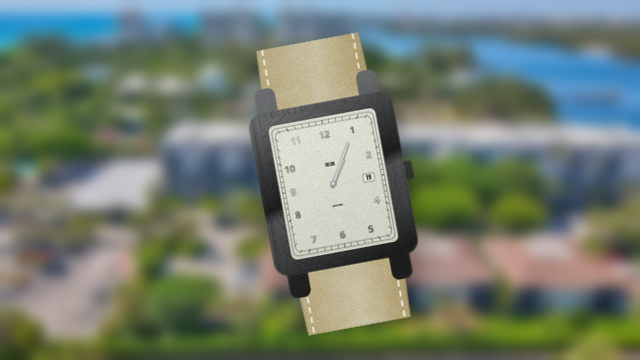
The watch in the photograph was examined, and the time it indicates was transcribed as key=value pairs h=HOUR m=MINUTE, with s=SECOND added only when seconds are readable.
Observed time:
h=1 m=5
